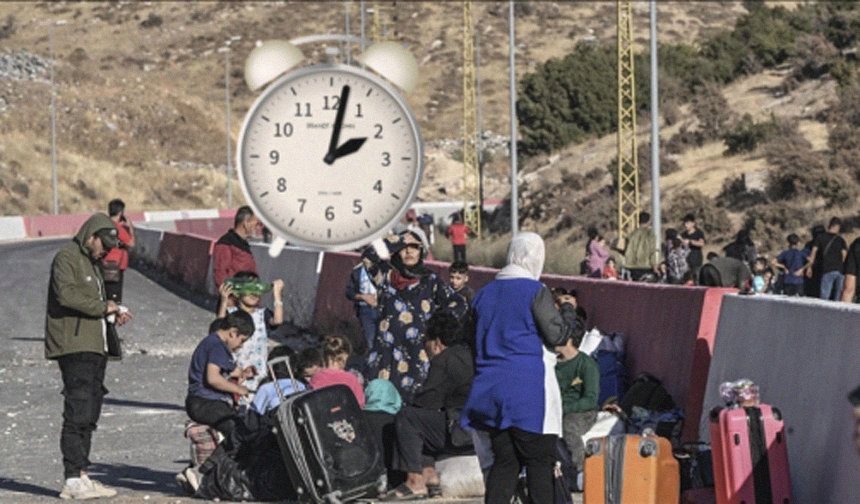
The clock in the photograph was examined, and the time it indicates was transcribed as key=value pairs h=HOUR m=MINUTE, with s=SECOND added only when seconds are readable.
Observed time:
h=2 m=2
